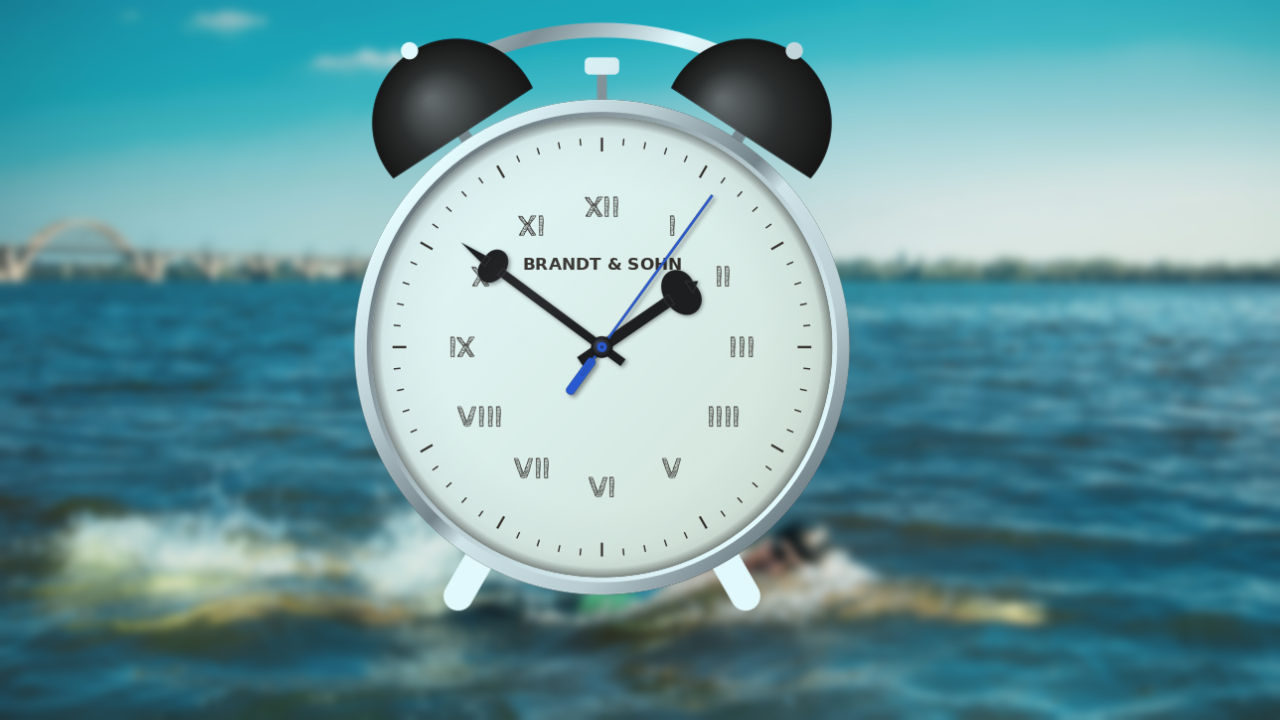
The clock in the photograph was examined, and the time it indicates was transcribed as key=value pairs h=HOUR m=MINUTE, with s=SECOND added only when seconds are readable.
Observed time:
h=1 m=51 s=6
